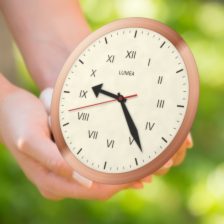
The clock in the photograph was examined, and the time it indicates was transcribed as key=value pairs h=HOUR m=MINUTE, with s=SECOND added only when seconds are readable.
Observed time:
h=9 m=23 s=42
